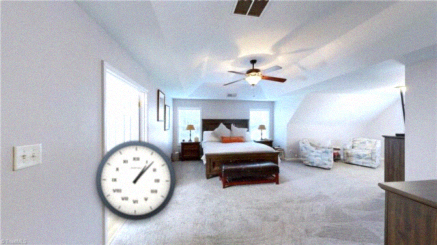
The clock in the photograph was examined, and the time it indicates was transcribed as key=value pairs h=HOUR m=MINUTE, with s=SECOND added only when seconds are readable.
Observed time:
h=1 m=7
